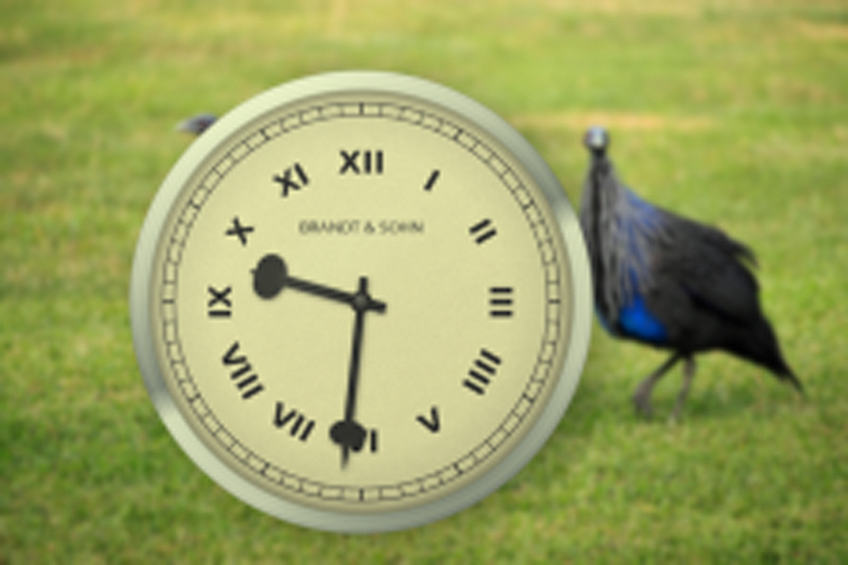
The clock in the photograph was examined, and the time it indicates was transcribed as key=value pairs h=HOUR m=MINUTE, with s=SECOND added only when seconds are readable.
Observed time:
h=9 m=31
